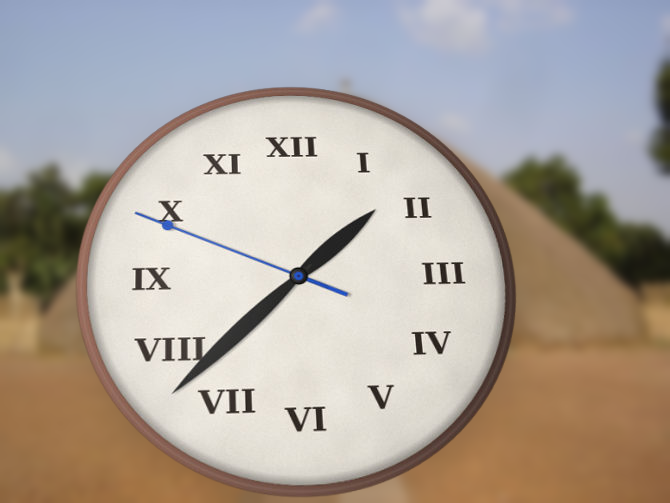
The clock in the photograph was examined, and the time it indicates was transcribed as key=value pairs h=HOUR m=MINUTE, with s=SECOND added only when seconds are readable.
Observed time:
h=1 m=37 s=49
